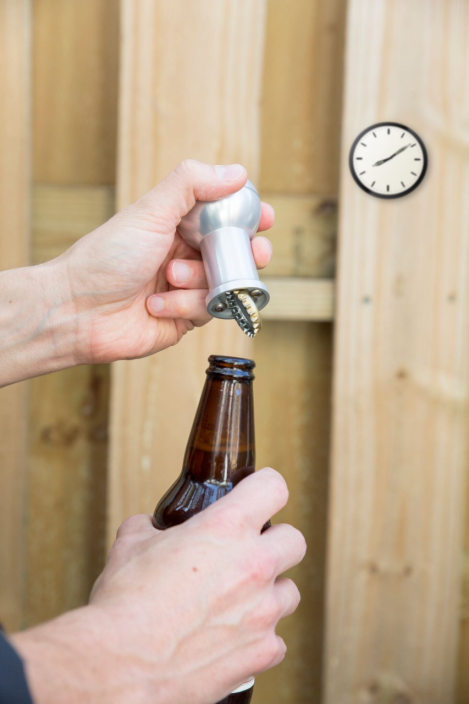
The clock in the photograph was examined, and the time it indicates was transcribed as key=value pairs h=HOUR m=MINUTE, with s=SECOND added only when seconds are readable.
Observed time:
h=8 m=9
